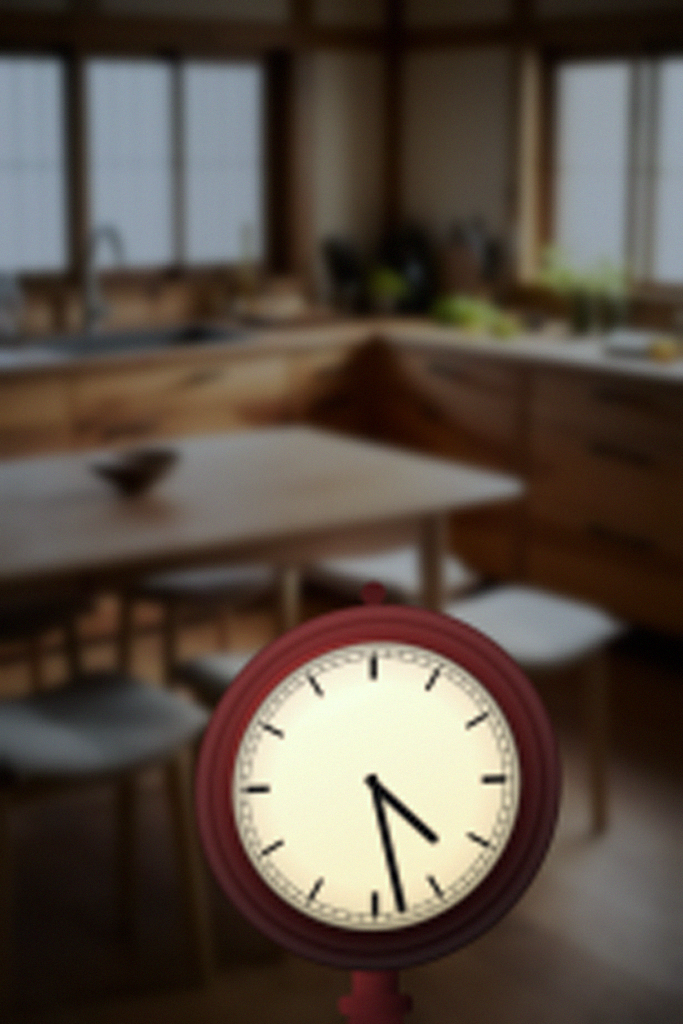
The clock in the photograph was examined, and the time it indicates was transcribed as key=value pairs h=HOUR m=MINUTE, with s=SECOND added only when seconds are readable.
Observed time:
h=4 m=28
